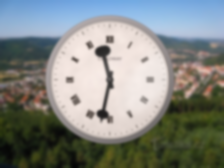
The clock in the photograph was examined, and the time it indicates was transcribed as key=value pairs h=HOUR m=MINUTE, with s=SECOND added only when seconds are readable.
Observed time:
h=11 m=32
